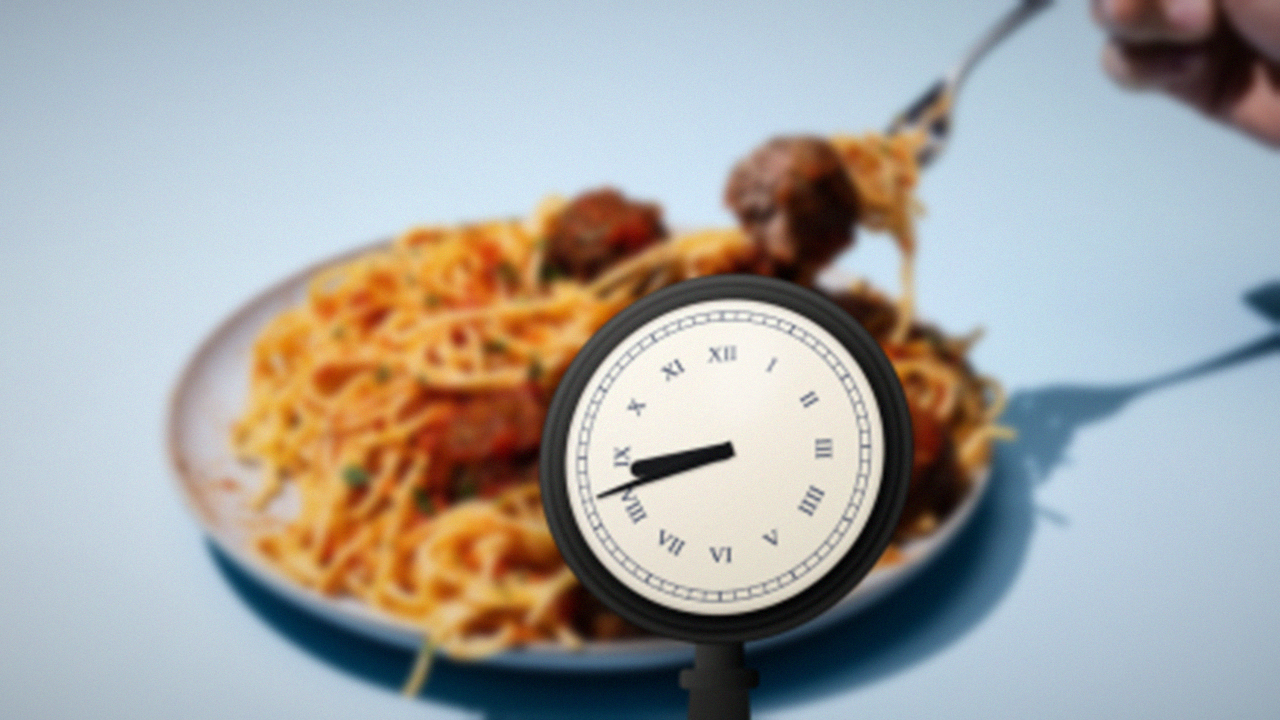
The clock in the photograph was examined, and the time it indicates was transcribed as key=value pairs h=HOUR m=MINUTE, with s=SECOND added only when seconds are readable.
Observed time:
h=8 m=42
